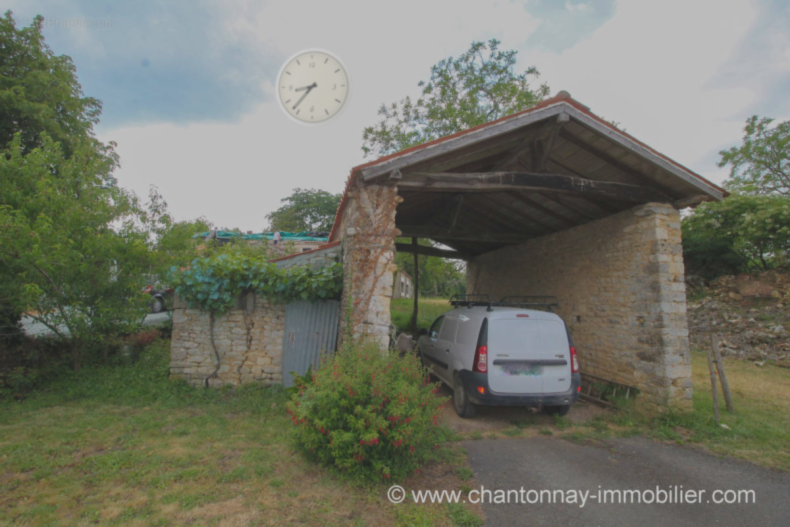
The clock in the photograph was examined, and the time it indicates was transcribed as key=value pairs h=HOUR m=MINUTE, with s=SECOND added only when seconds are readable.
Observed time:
h=8 m=37
